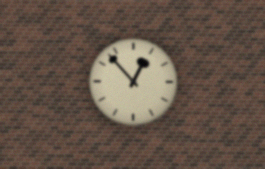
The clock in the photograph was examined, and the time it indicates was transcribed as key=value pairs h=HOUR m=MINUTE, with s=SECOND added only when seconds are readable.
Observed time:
h=12 m=53
